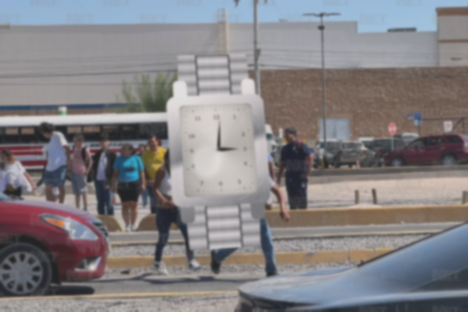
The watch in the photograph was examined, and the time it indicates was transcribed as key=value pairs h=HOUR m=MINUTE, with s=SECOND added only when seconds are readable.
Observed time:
h=3 m=1
